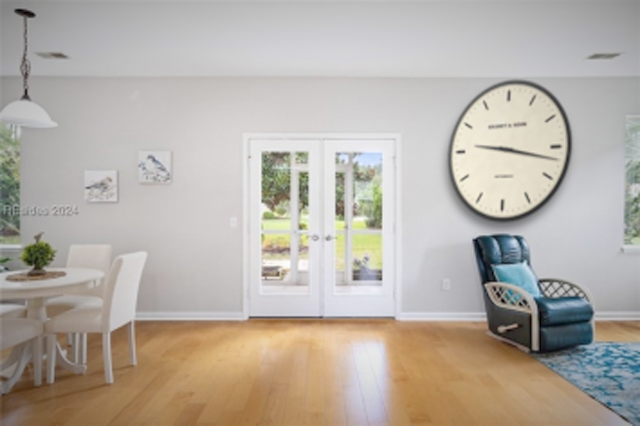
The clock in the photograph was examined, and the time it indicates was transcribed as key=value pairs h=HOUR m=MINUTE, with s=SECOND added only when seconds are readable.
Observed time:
h=9 m=17
